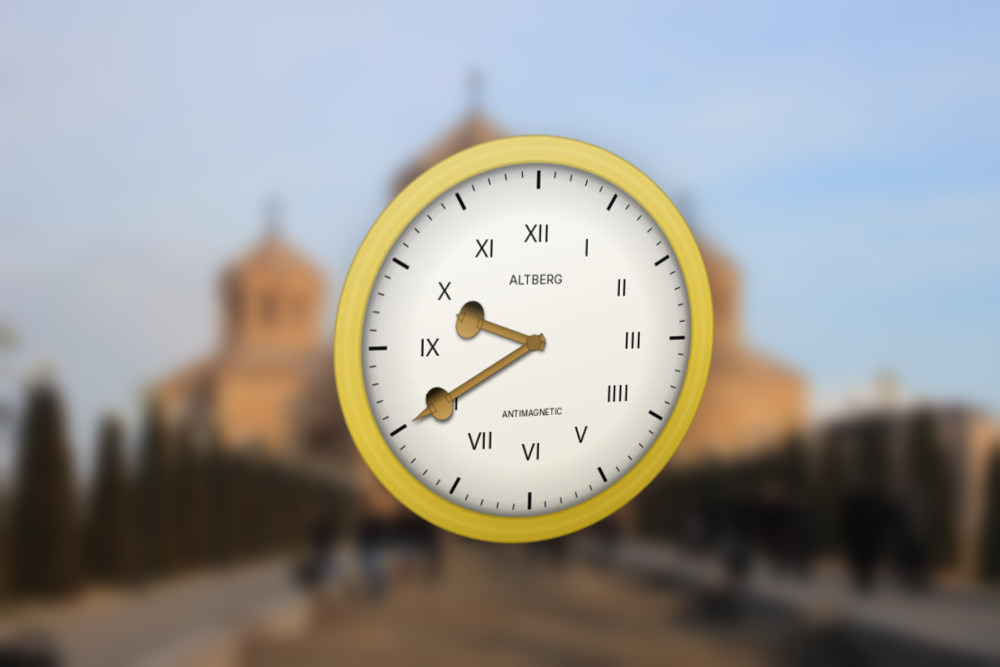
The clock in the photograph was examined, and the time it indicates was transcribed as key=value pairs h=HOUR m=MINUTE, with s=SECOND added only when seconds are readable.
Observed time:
h=9 m=40
